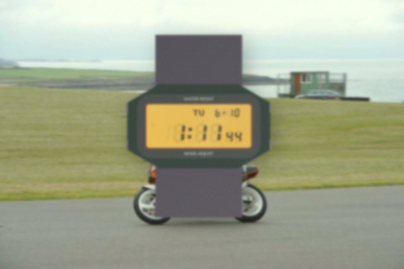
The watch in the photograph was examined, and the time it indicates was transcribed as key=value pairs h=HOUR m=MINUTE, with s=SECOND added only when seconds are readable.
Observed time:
h=1 m=11 s=44
